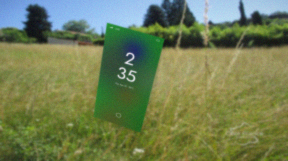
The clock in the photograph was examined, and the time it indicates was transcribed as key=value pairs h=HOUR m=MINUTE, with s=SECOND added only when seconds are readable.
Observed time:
h=2 m=35
